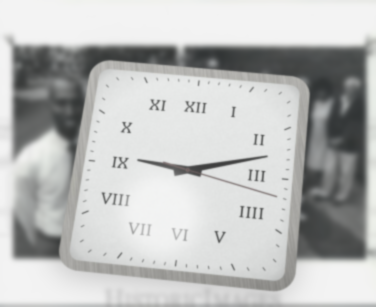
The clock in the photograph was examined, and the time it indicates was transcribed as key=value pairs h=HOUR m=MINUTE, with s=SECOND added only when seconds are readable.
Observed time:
h=9 m=12 s=17
